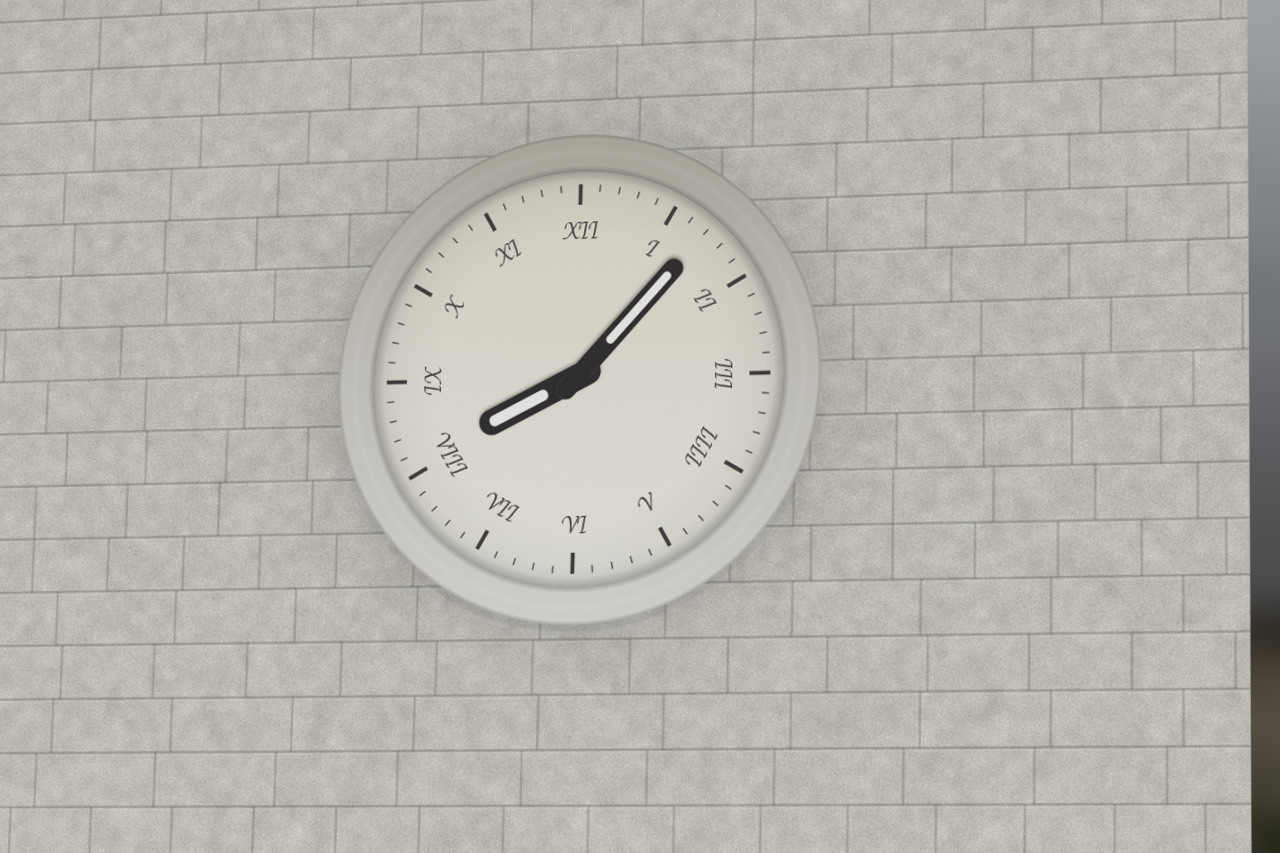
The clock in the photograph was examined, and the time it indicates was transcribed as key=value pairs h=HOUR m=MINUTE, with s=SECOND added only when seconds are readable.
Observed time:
h=8 m=7
